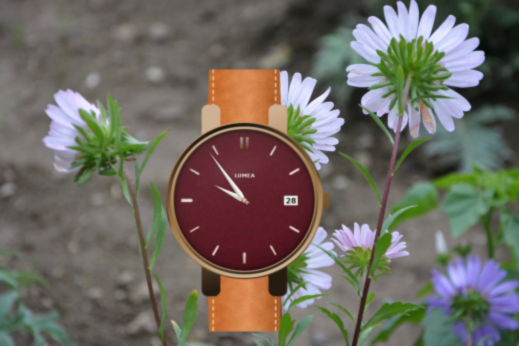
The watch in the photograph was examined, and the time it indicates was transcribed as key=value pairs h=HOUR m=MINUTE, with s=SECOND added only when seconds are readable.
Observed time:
h=9 m=54
